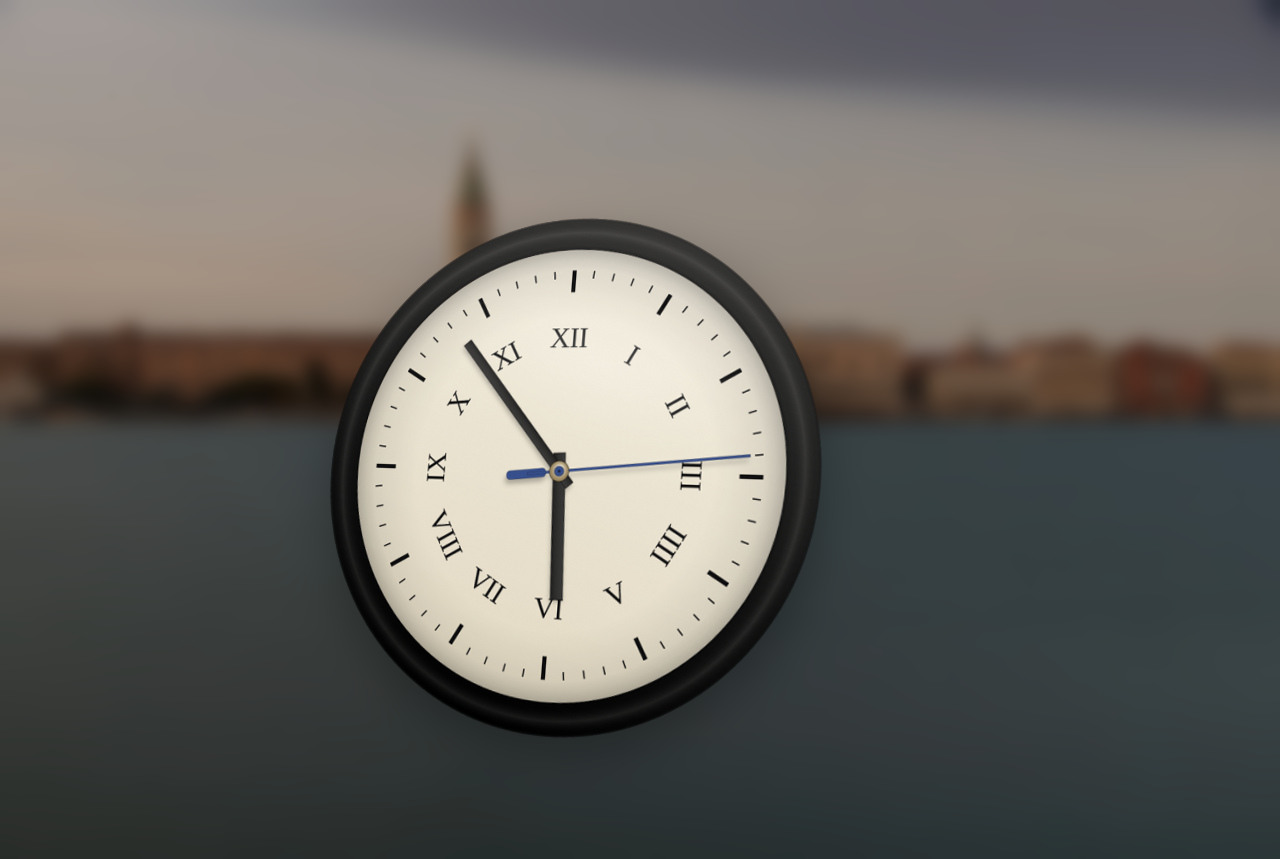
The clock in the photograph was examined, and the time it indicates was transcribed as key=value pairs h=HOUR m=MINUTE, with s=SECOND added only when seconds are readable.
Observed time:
h=5 m=53 s=14
